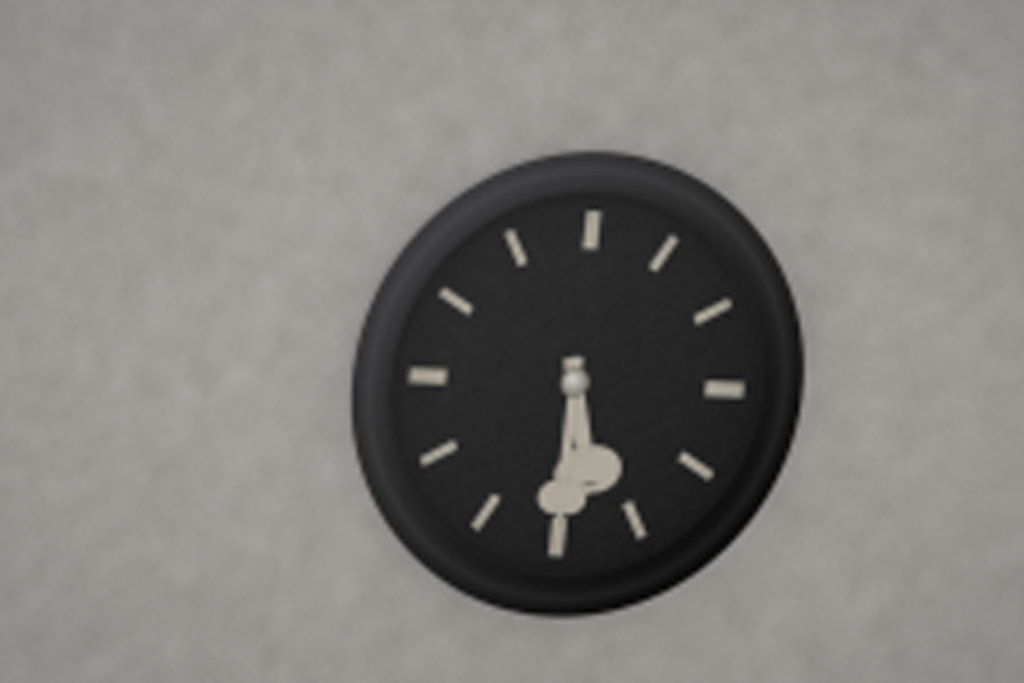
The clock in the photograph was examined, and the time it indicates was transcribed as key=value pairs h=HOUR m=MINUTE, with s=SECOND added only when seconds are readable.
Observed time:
h=5 m=30
